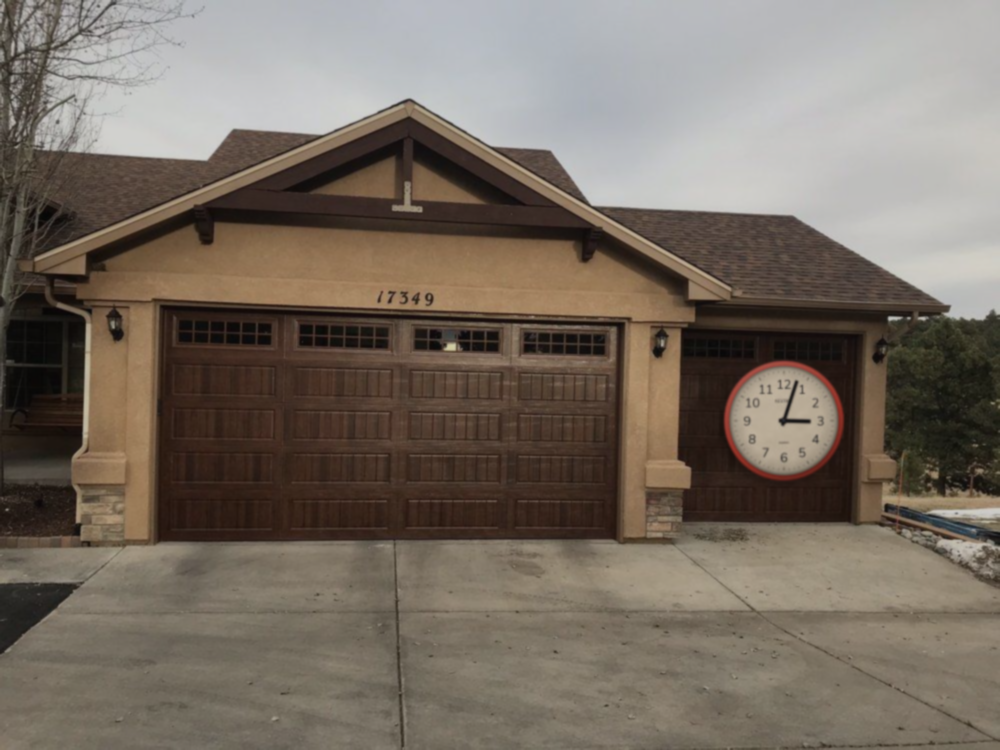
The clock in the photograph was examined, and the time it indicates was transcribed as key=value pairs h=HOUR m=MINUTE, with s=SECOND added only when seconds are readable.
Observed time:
h=3 m=3
